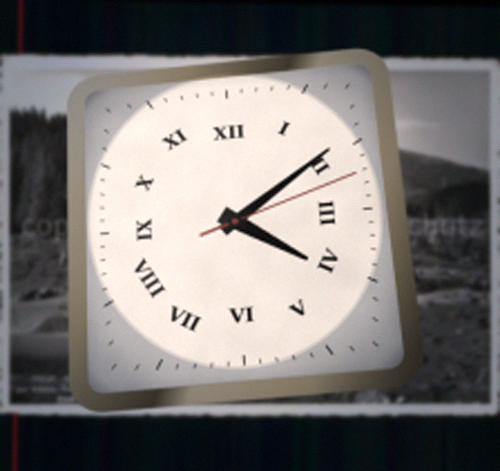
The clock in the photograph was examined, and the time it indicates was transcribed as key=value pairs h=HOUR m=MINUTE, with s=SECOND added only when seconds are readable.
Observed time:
h=4 m=9 s=12
